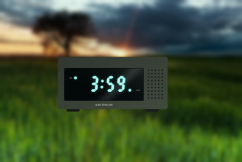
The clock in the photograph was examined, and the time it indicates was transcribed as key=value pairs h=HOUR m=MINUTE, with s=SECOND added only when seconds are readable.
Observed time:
h=3 m=59
